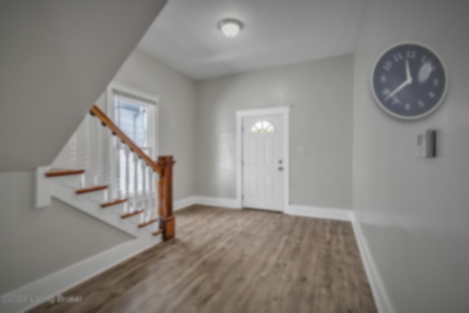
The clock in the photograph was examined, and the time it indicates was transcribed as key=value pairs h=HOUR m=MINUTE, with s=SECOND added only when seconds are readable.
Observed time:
h=11 m=38
